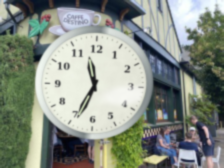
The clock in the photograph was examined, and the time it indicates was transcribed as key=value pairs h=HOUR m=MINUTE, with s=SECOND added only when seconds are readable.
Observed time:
h=11 m=34
